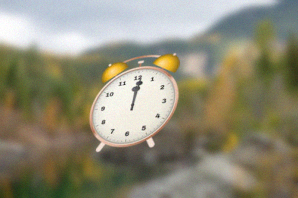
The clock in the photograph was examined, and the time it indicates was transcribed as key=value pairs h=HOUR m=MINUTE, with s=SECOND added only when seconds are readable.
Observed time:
h=12 m=1
